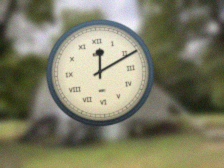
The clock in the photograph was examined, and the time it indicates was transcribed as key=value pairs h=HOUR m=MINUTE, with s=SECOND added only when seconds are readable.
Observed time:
h=12 m=11
